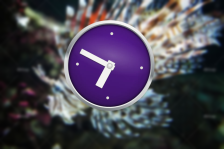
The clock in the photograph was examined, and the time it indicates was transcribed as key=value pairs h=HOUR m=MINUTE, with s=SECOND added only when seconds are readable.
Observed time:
h=6 m=49
